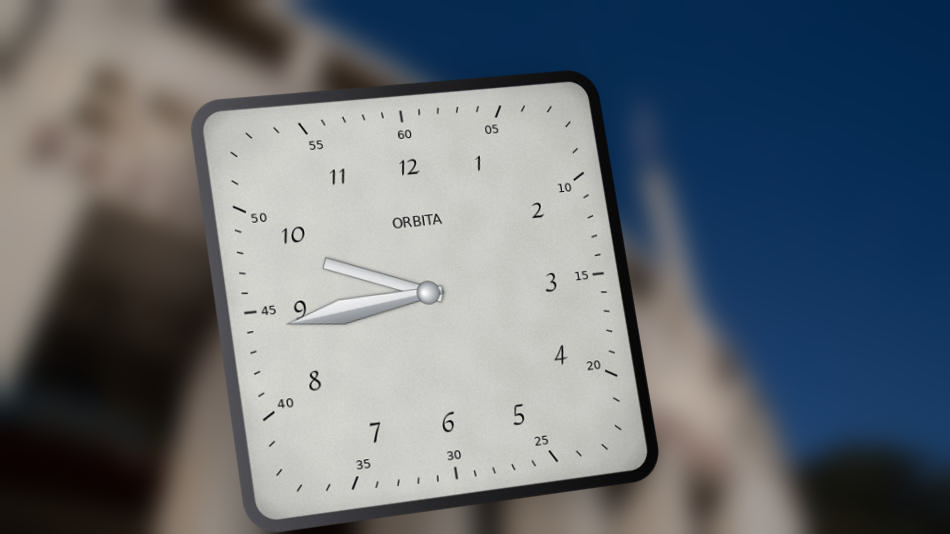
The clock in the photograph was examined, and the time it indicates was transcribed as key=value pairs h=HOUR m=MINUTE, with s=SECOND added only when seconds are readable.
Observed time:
h=9 m=44
